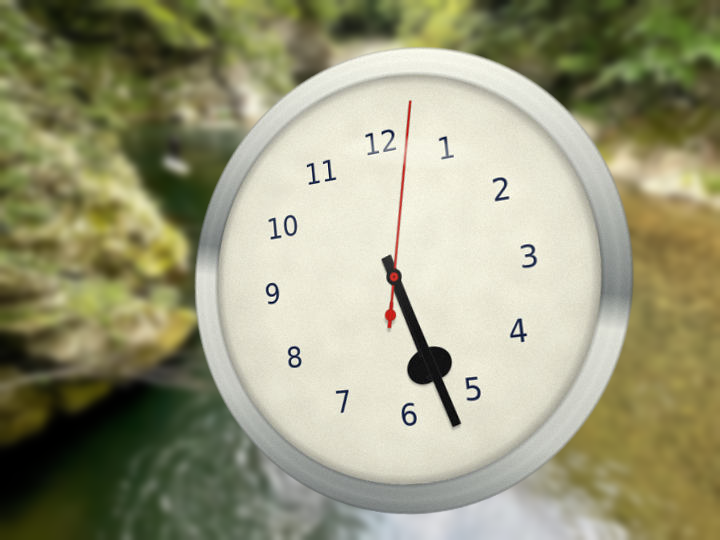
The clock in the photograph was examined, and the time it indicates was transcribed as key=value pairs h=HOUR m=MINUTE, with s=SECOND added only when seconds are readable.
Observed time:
h=5 m=27 s=2
